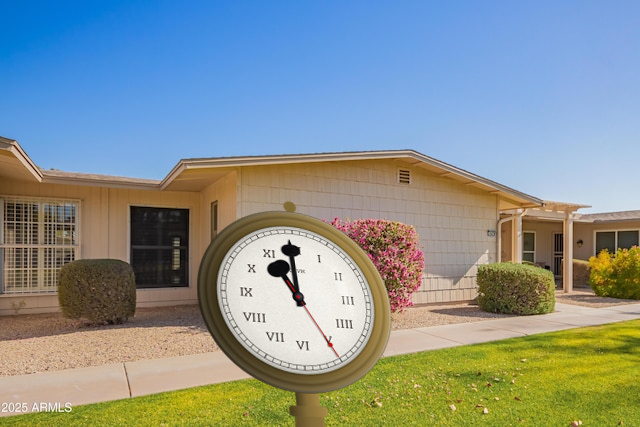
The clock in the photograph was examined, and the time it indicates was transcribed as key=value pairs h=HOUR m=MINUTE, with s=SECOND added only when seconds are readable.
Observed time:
h=10 m=59 s=25
